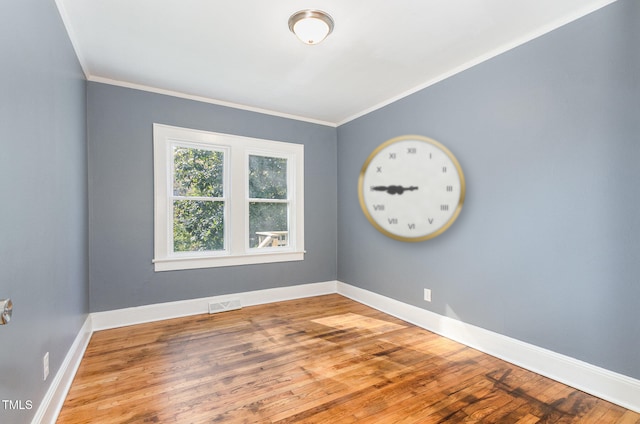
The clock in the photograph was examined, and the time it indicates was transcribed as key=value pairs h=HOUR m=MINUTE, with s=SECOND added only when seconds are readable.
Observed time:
h=8 m=45
